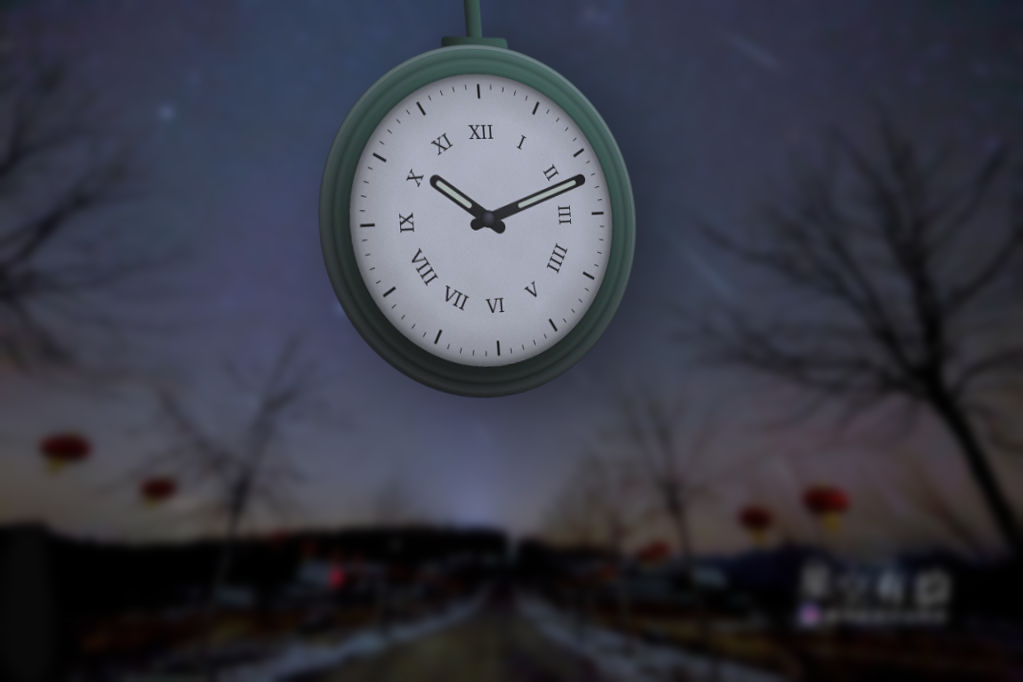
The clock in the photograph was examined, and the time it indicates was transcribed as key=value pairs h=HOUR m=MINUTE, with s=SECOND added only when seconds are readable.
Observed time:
h=10 m=12
